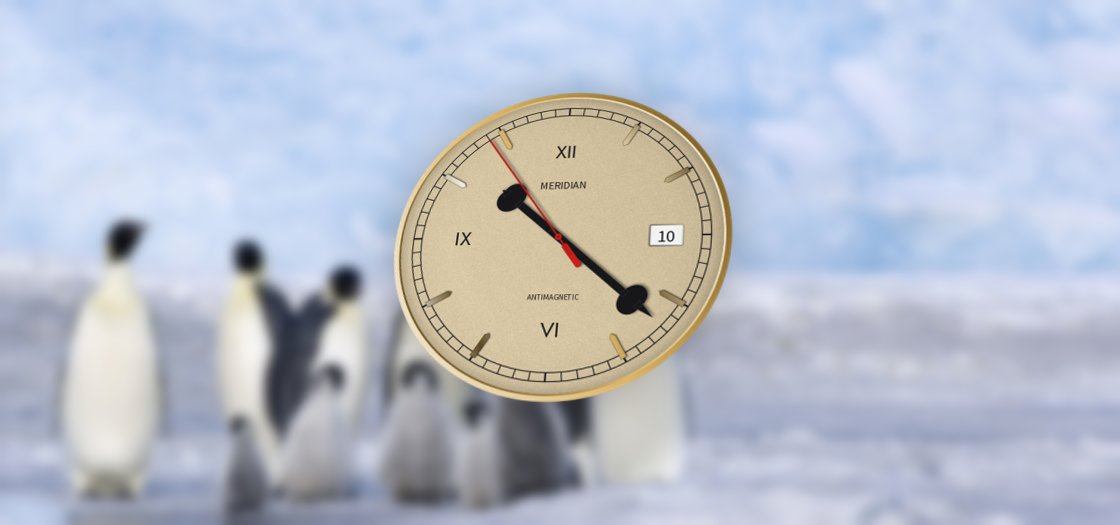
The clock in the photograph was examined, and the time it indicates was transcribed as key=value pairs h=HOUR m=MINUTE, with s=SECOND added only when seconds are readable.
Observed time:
h=10 m=21 s=54
